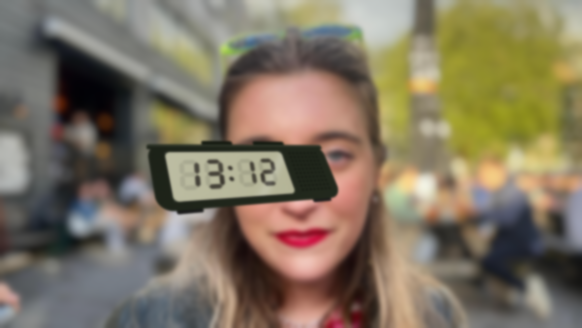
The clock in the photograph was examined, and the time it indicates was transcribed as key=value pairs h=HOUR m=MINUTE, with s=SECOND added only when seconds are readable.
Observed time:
h=13 m=12
